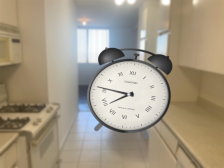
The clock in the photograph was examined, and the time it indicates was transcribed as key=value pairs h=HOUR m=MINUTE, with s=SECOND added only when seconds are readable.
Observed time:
h=7 m=46
